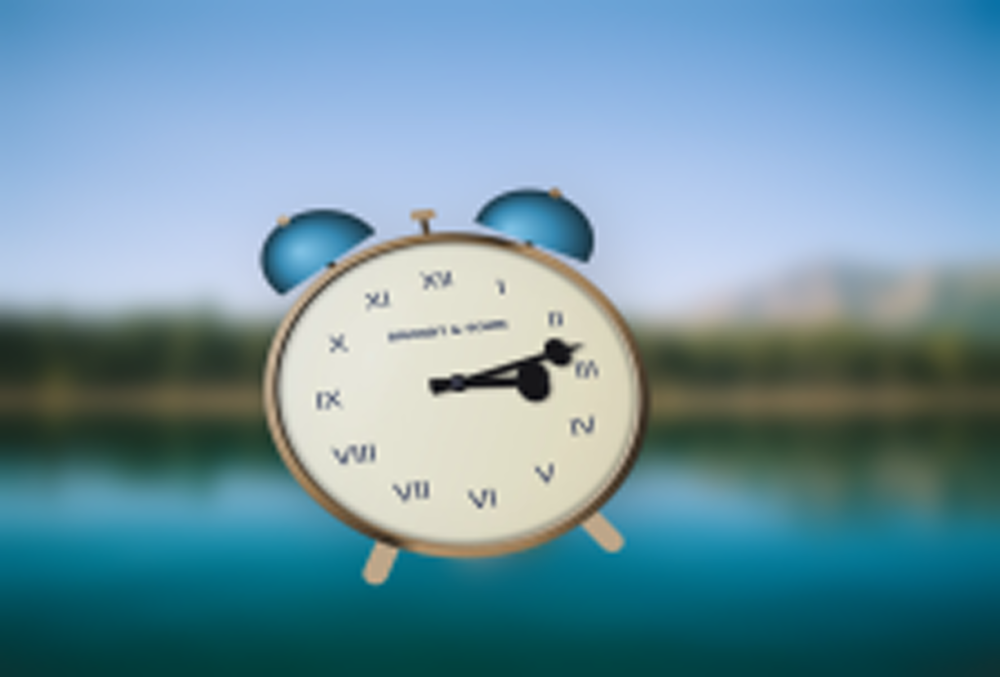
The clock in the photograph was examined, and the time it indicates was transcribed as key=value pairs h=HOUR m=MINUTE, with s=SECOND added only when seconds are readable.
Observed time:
h=3 m=13
